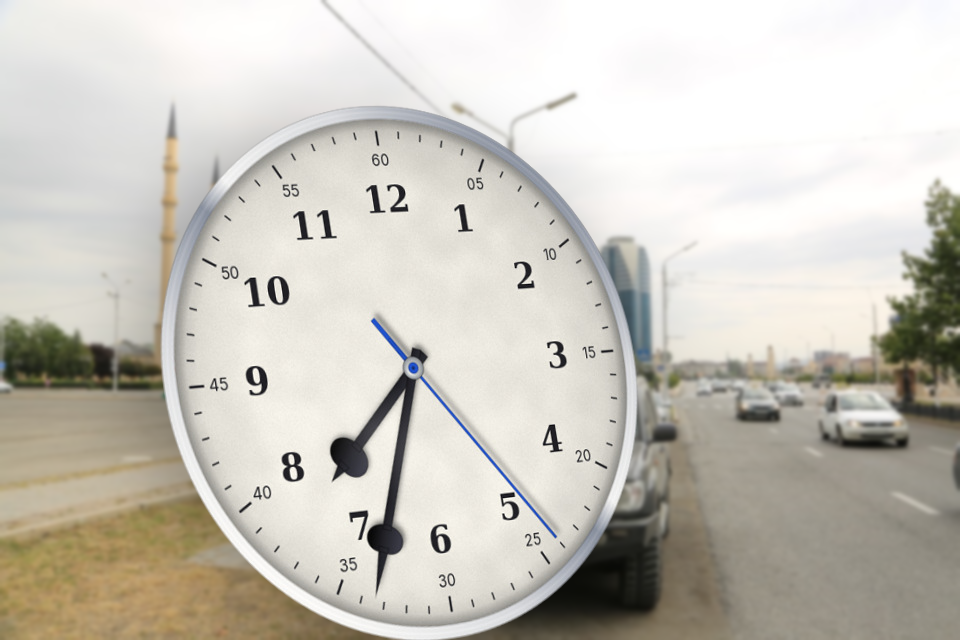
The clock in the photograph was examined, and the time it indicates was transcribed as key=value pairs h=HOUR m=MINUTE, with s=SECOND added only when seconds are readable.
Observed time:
h=7 m=33 s=24
